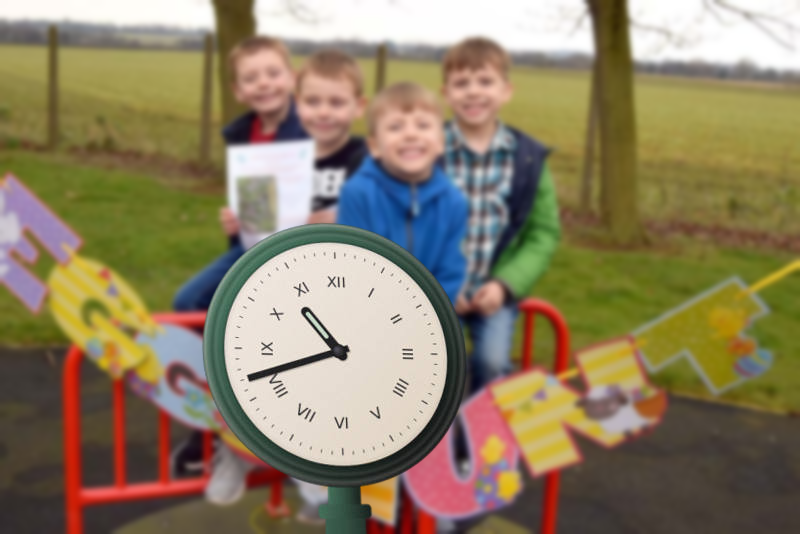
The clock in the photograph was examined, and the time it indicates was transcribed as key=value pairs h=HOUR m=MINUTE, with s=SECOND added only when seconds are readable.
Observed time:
h=10 m=42
